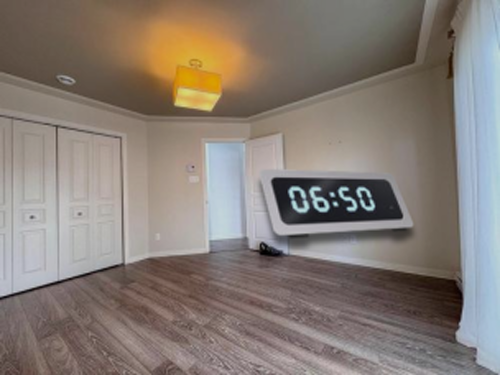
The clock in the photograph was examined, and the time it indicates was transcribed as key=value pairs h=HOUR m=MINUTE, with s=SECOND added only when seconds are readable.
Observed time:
h=6 m=50
